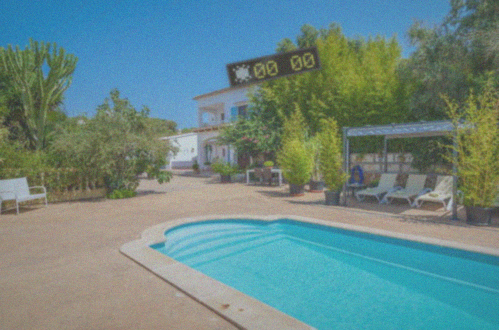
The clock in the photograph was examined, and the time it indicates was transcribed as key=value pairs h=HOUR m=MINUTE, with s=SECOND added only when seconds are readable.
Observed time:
h=0 m=0
